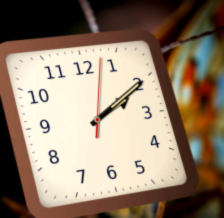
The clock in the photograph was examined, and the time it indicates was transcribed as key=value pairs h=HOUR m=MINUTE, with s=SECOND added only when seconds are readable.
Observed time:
h=2 m=10 s=3
